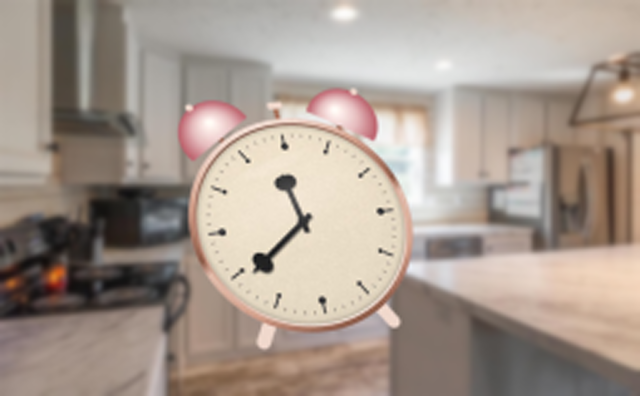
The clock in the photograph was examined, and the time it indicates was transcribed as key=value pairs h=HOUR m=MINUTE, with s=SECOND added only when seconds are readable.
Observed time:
h=11 m=39
